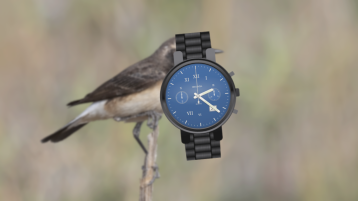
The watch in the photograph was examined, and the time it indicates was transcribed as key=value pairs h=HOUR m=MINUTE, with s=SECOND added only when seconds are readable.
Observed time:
h=2 m=22
